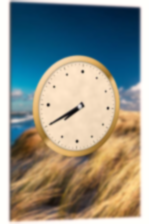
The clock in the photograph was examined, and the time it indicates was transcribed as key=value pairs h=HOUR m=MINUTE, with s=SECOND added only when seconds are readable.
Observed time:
h=7 m=40
